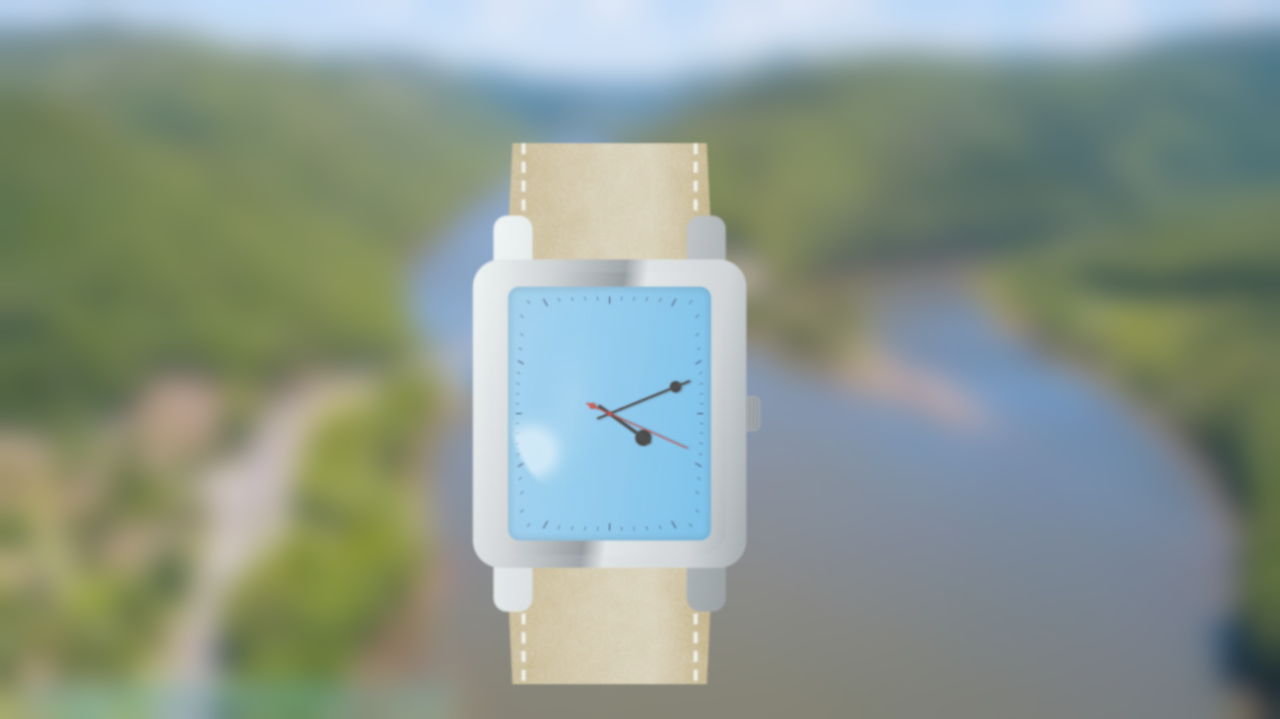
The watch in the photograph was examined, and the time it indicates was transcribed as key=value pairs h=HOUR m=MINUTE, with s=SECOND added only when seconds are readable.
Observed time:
h=4 m=11 s=19
